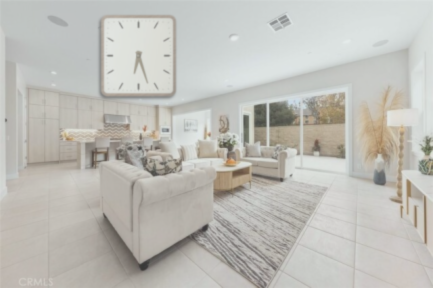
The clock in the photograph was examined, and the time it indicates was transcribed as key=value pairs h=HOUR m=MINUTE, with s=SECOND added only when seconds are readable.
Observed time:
h=6 m=27
